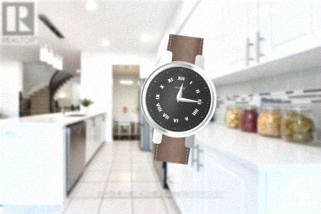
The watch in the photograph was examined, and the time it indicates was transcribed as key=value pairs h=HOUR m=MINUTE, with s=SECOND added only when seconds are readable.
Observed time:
h=12 m=15
